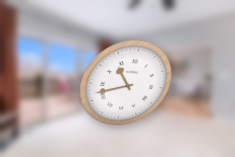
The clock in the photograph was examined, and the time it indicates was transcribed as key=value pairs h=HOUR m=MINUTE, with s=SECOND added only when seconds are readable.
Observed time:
h=10 m=42
